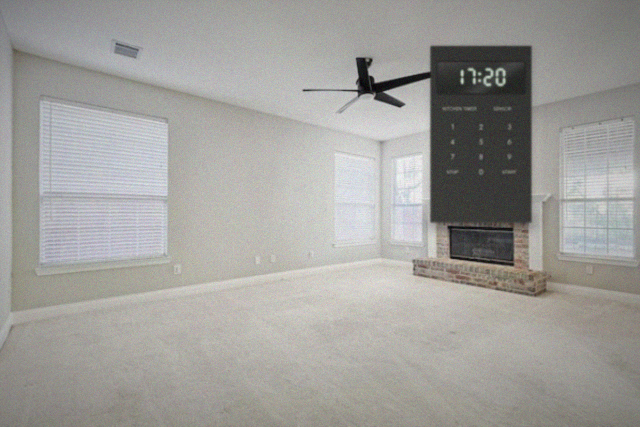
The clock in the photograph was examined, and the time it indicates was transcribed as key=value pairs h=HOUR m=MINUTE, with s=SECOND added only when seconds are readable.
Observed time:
h=17 m=20
